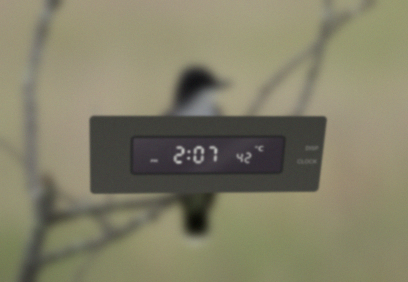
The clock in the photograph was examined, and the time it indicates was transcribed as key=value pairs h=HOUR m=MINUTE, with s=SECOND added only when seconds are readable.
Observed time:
h=2 m=7
